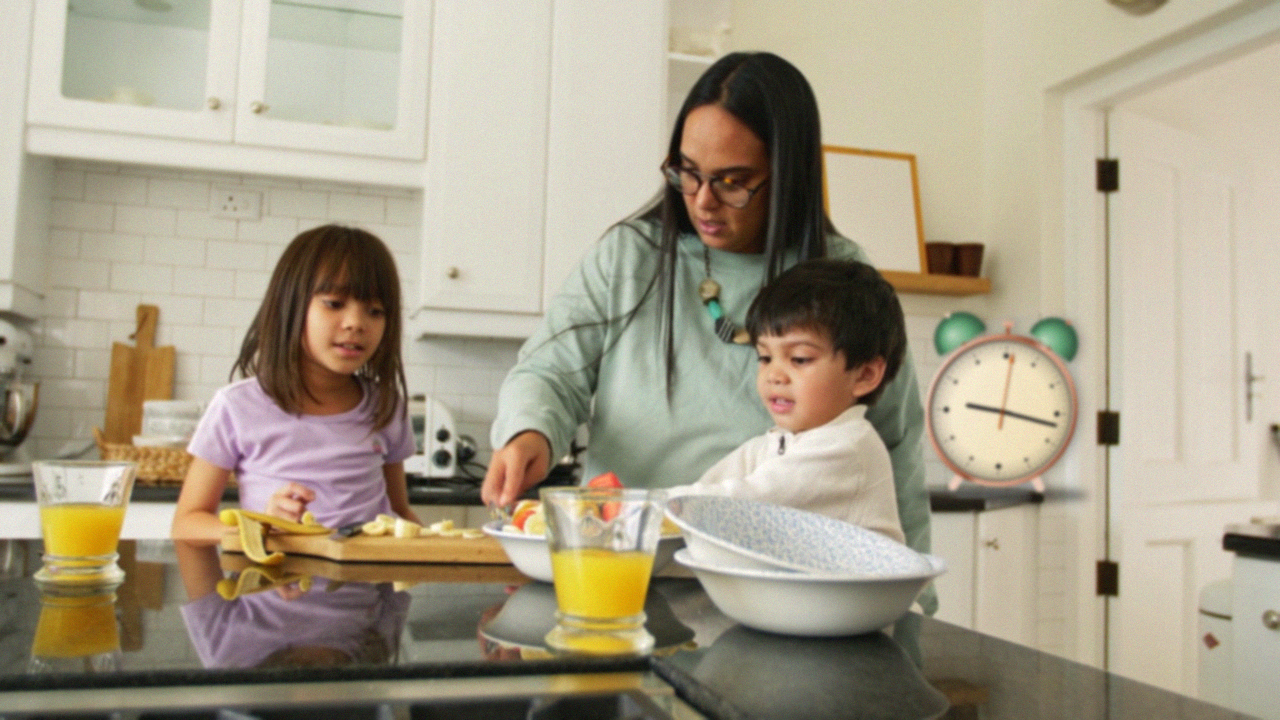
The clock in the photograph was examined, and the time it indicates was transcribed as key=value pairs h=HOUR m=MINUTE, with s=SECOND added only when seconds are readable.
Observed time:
h=9 m=17 s=1
